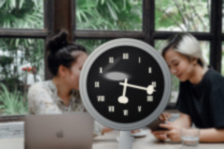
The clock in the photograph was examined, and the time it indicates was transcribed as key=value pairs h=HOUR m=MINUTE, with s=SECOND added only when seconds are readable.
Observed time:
h=6 m=17
